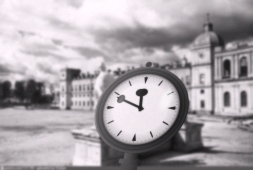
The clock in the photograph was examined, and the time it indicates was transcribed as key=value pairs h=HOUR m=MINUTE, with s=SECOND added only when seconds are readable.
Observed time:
h=11 m=49
